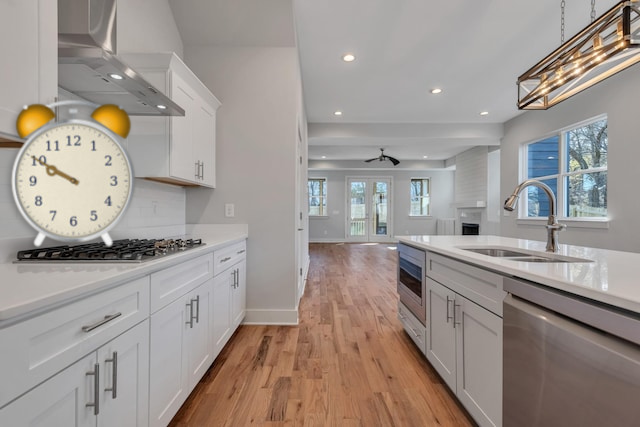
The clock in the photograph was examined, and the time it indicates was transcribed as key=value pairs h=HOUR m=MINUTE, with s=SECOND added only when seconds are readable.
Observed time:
h=9 m=50
